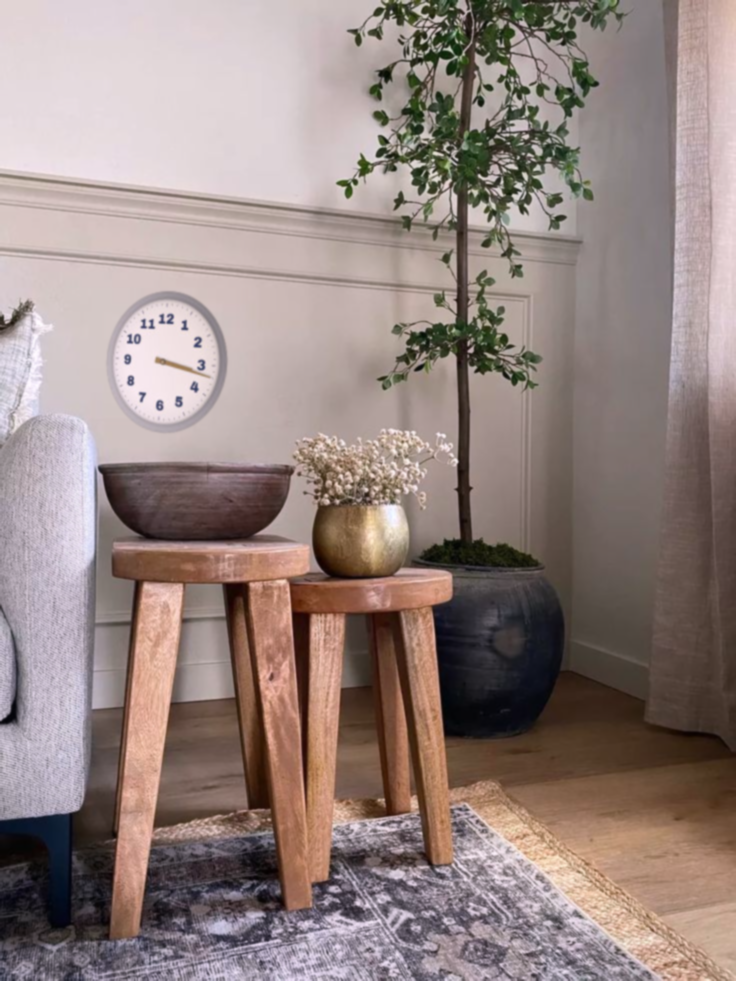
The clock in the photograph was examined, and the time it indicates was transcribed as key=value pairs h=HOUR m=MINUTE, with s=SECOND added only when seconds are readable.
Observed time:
h=3 m=17
